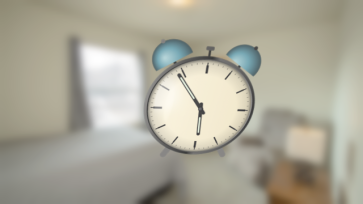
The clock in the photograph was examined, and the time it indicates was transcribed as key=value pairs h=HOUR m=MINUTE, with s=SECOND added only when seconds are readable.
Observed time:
h=5 m=54
